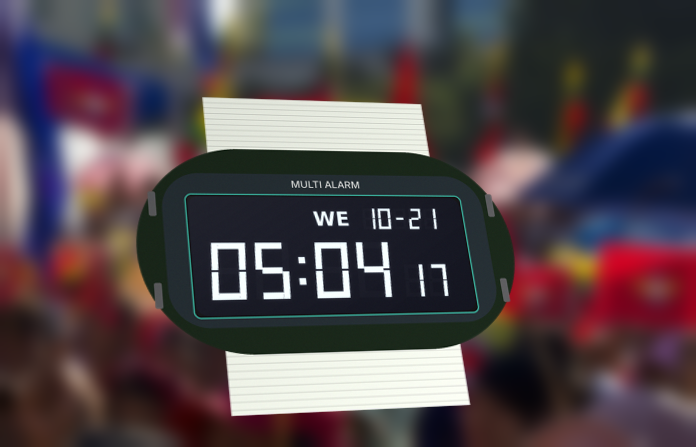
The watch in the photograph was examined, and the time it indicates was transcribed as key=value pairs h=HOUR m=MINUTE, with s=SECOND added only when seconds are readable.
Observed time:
h=5 m=4 s=17
